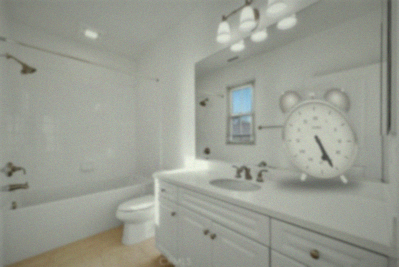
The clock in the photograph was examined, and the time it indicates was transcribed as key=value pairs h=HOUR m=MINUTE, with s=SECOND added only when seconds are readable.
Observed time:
h=5 m=26
